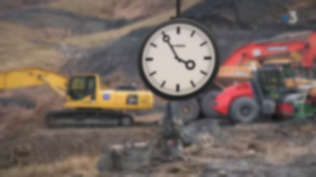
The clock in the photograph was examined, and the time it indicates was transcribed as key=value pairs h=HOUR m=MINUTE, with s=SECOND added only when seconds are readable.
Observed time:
h=3 m=55
